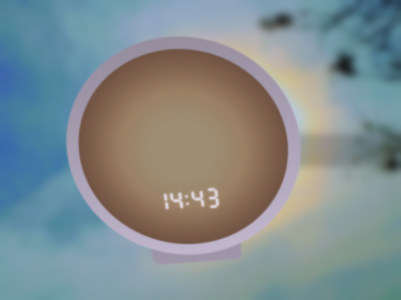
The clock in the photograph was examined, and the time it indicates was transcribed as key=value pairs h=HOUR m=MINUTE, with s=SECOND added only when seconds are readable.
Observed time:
h=14 m=43
